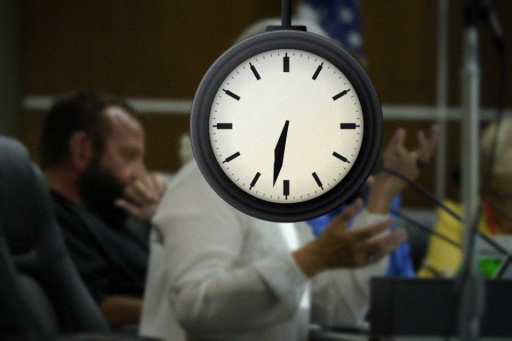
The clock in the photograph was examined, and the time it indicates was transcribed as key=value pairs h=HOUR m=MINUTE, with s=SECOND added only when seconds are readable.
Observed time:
h=6 m=32
